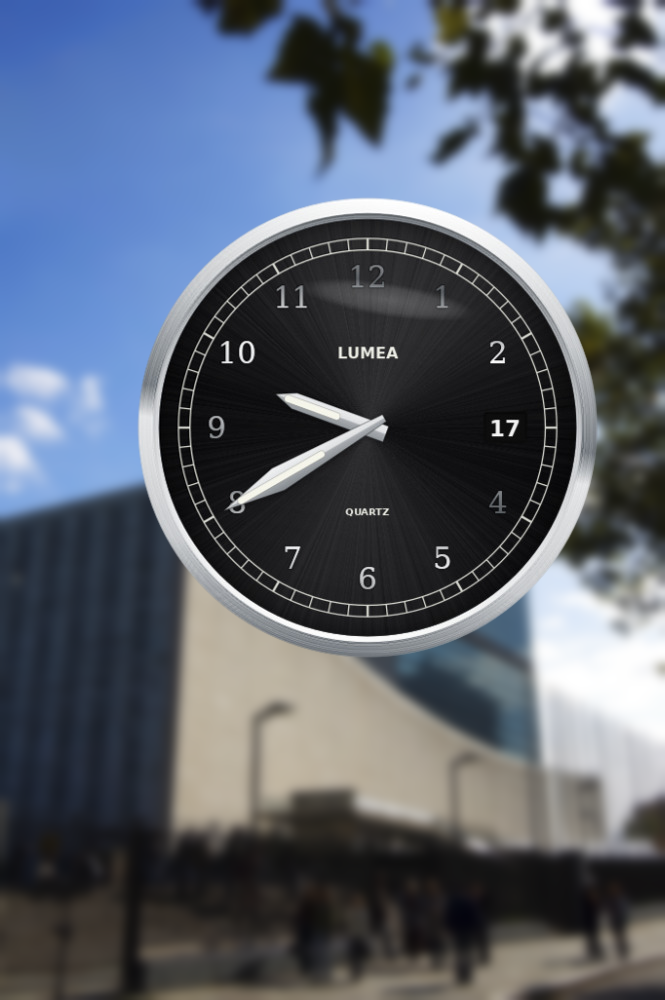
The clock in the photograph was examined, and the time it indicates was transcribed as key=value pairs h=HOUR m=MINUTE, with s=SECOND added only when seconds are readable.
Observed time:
h=9 m=40
